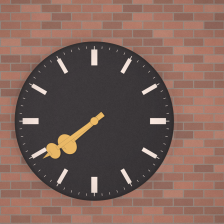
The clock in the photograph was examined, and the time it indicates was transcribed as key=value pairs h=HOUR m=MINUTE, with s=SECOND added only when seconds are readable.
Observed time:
h=7 m=39
